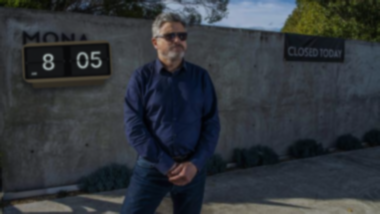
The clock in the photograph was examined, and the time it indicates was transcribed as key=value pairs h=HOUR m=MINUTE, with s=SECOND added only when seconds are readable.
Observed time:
h=8 m=5
